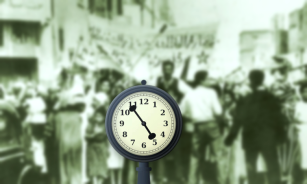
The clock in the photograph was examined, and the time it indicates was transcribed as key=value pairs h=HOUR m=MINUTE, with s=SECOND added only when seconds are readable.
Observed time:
h=4 m=54
